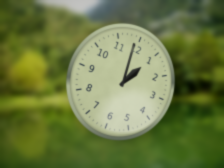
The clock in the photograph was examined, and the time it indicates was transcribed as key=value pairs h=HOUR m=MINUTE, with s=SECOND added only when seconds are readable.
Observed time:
h=12 m=59
